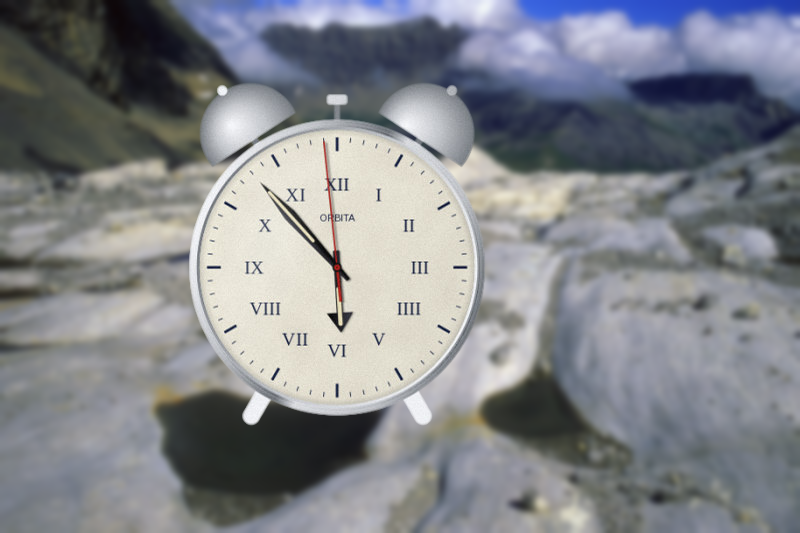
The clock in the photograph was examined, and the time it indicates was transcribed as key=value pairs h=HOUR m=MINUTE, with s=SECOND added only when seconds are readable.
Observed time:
h=5 m=52 s=59
